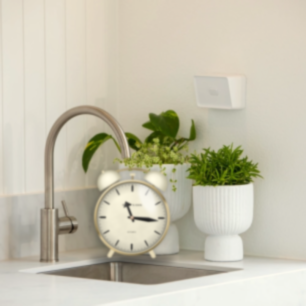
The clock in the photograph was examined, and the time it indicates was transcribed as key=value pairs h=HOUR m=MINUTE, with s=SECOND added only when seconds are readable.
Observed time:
h=11 m=16
